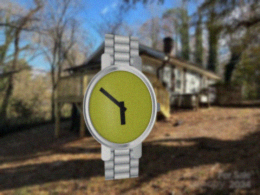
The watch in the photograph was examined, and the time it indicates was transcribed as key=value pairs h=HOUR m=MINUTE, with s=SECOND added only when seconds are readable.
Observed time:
h=5 m=51
